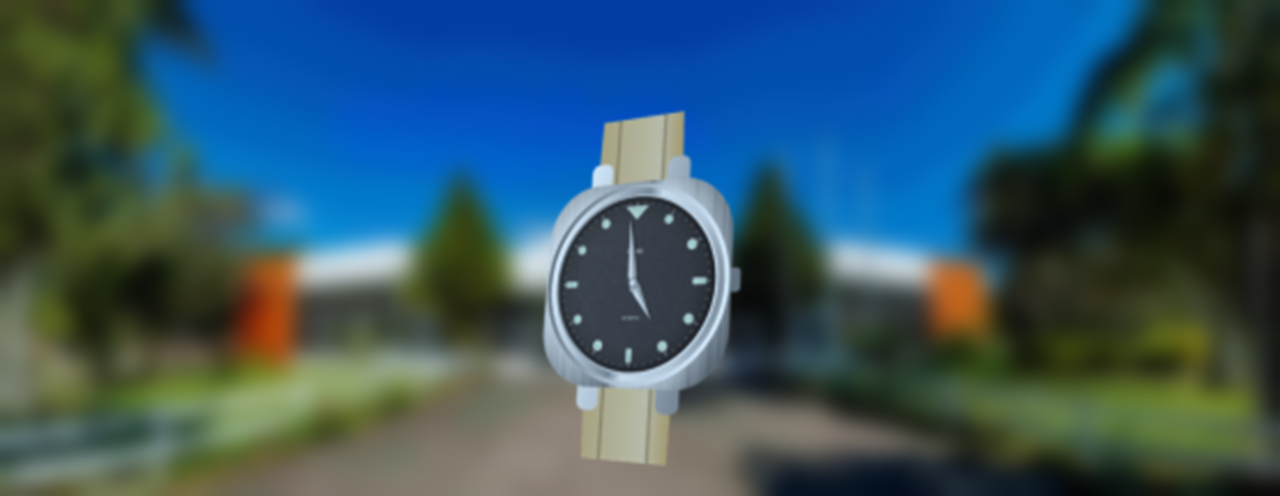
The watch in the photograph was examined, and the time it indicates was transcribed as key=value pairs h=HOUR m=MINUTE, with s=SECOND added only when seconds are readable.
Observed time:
h=4 m=59
